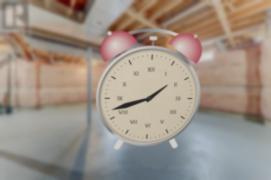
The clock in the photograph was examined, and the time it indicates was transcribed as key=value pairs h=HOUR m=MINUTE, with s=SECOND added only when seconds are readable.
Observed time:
h=1 m=42
